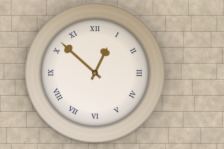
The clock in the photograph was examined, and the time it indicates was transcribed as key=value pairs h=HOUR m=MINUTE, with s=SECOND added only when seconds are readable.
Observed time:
h=12 m=52
